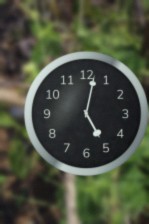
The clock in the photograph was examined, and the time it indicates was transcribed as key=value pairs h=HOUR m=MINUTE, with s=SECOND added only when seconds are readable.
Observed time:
h=5 m=2
